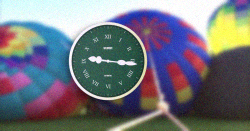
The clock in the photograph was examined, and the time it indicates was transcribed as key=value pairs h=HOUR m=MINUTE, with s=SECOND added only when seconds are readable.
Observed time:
h=9 m=16
